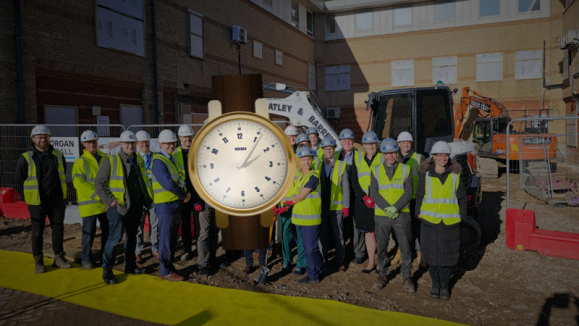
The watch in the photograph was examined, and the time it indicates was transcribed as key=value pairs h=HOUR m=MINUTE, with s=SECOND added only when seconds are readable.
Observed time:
h=2 m=6
